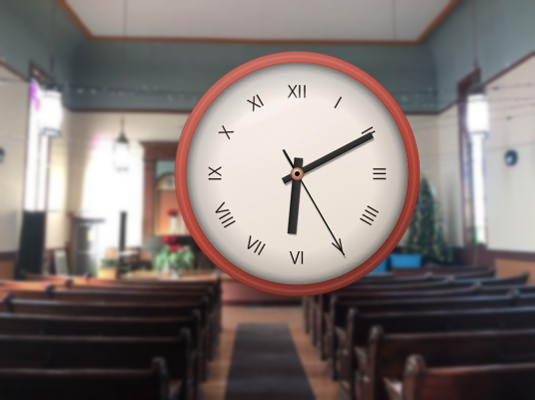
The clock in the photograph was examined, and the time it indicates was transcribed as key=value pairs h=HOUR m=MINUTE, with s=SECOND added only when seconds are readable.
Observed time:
h=6 m=10 s=25
